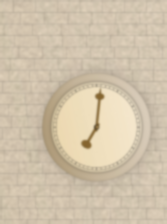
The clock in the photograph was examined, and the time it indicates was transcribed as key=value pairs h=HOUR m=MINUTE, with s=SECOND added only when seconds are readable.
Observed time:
h=7 m=1
